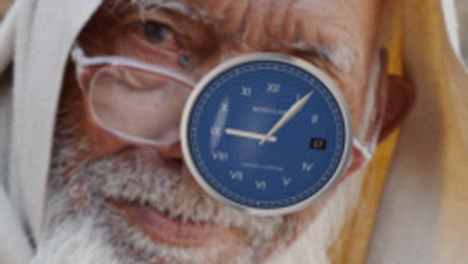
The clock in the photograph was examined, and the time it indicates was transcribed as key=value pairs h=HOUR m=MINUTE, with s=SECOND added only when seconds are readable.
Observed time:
h=9 m=6
